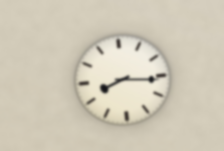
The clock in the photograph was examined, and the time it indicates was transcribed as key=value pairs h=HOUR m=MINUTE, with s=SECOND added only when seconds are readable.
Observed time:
h=8 m=16
